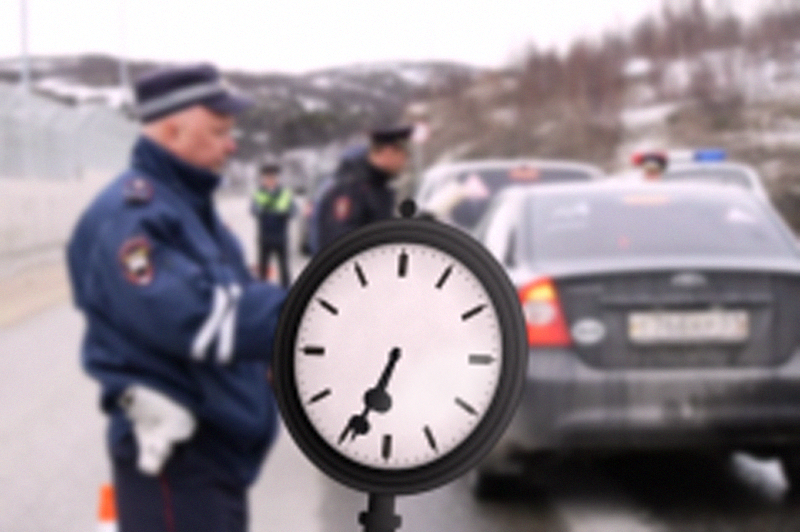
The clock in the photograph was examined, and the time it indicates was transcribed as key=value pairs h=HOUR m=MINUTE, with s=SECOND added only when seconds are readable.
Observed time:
h=6 m=34
